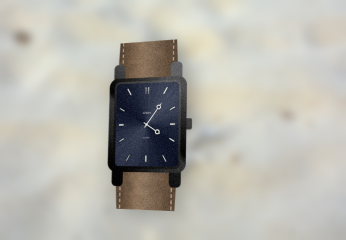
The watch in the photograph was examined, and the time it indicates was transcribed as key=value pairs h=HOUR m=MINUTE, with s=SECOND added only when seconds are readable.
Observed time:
h=4 m=6
